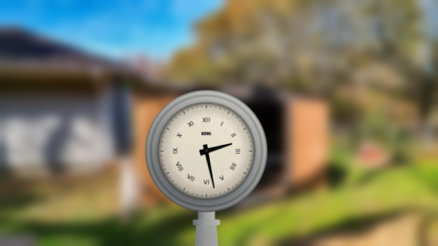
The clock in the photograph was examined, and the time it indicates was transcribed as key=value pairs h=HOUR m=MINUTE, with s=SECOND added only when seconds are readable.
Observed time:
h=2 m=28
